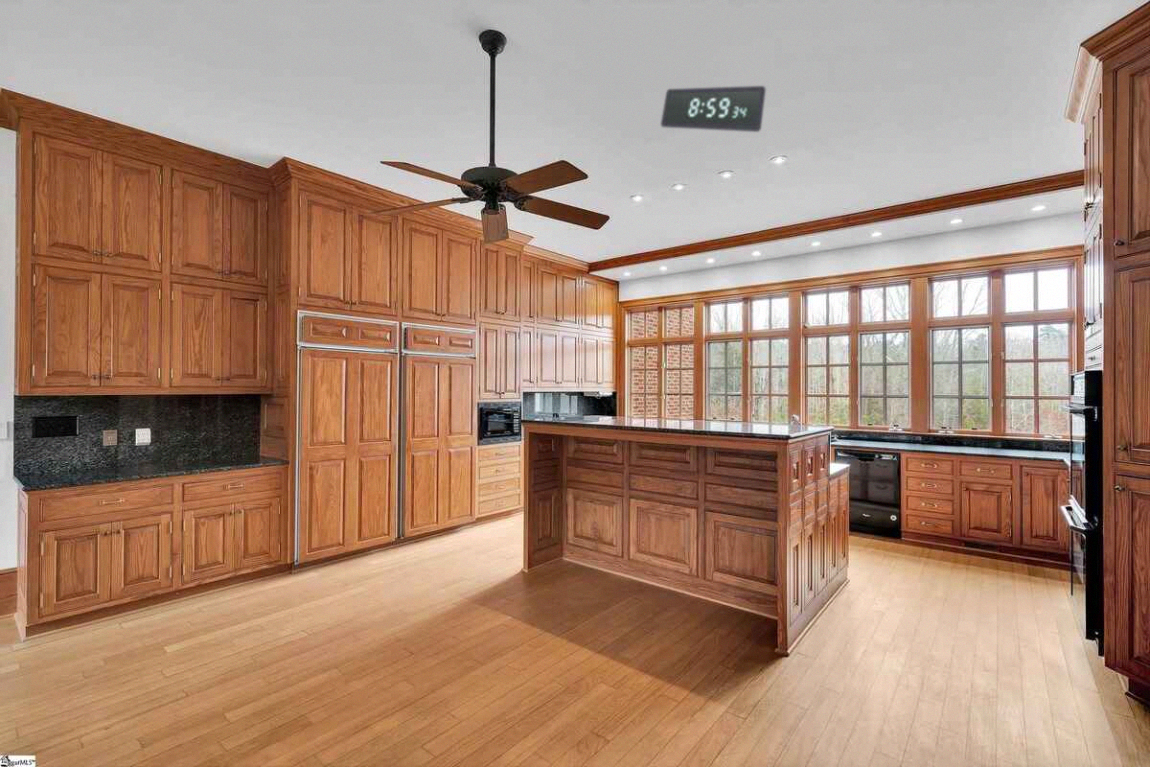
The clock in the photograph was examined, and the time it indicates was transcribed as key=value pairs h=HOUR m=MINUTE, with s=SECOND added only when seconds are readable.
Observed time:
h=8 m=59
